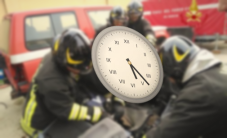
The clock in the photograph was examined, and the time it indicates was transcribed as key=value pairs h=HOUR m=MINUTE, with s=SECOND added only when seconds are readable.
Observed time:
h=5 m=23
